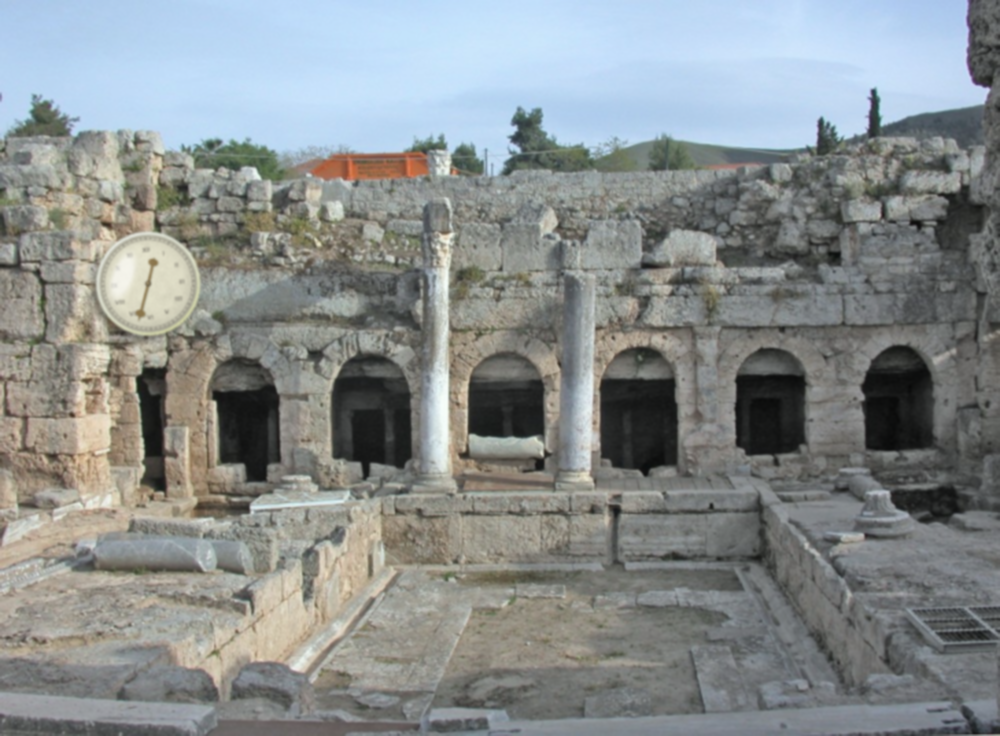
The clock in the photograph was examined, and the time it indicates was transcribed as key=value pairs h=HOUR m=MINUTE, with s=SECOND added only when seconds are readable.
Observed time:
h=12 m=33
